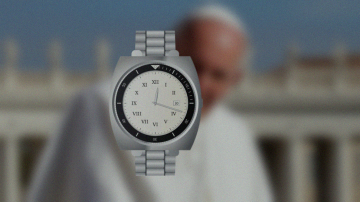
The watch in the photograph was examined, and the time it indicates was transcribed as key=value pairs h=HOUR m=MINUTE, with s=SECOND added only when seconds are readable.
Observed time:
h=12 m=18
